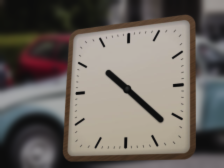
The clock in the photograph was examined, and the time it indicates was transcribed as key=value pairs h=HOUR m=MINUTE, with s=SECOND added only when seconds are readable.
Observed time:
h=10 m=22
